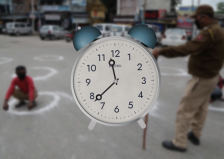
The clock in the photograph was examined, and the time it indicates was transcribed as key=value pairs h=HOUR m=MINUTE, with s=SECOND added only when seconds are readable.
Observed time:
h=11 m=38
